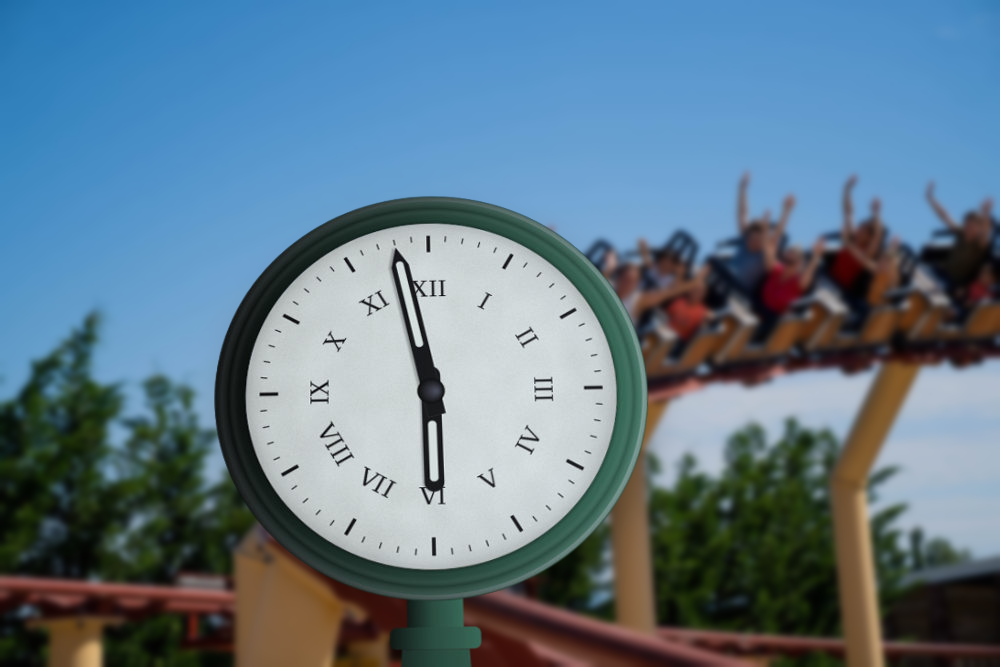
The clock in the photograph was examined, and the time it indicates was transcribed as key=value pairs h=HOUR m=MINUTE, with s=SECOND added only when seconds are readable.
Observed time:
h=5 m=58
